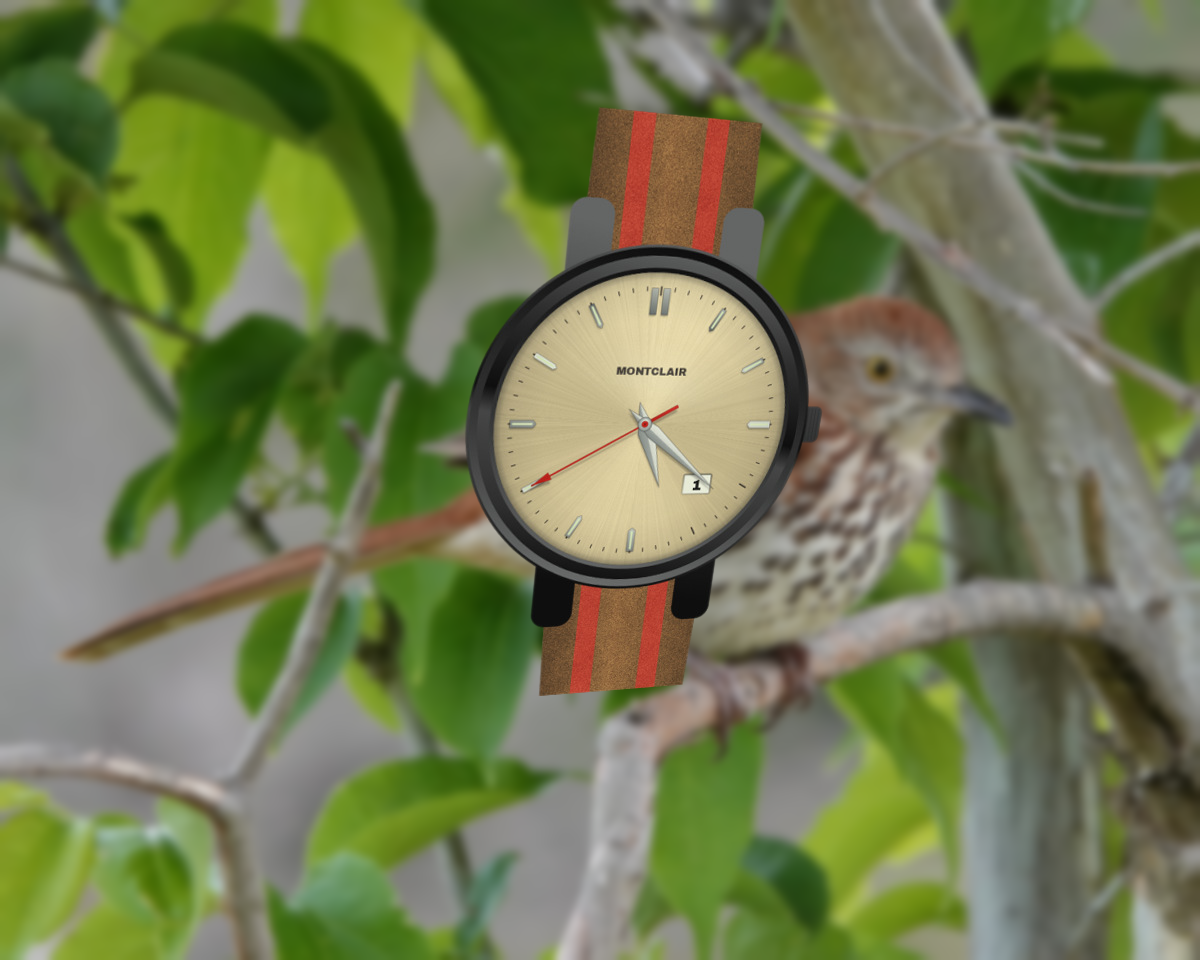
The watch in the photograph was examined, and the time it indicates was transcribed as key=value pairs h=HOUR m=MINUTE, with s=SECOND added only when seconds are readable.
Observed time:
h=5 m=21 s=40
